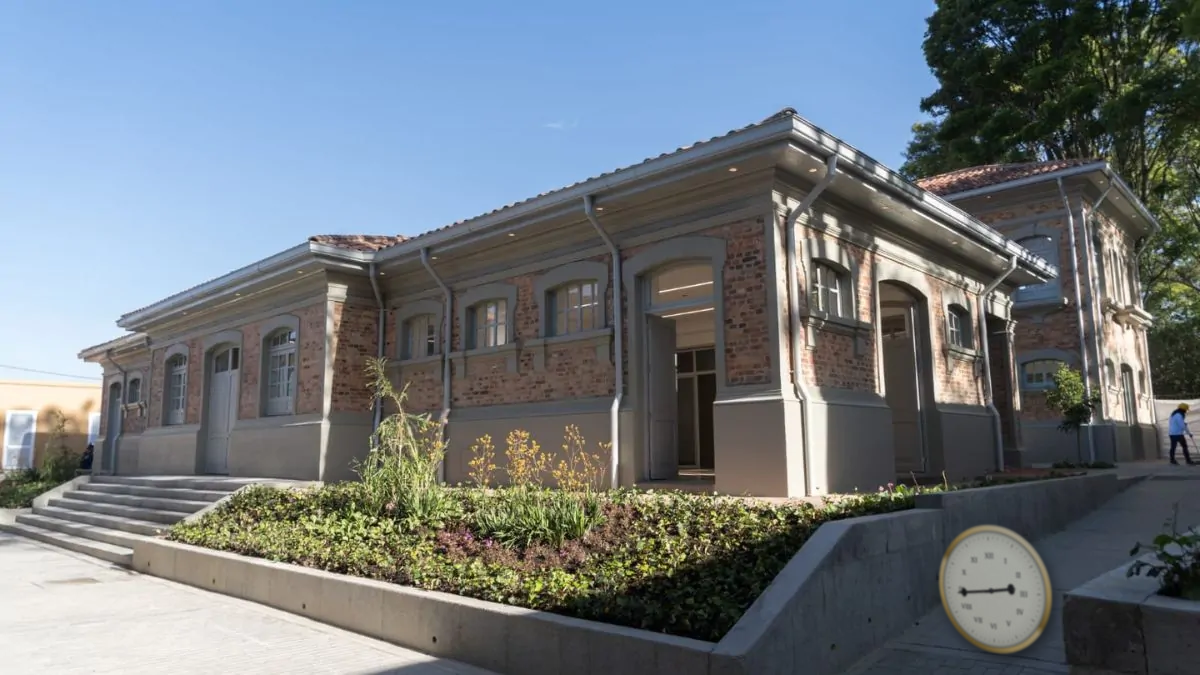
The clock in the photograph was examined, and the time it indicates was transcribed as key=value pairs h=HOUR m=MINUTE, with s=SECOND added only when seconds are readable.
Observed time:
h=2 m=44
